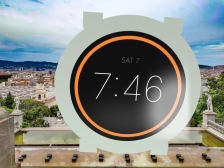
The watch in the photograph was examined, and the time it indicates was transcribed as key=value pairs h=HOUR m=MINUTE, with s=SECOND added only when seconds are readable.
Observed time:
h=7 m=46
